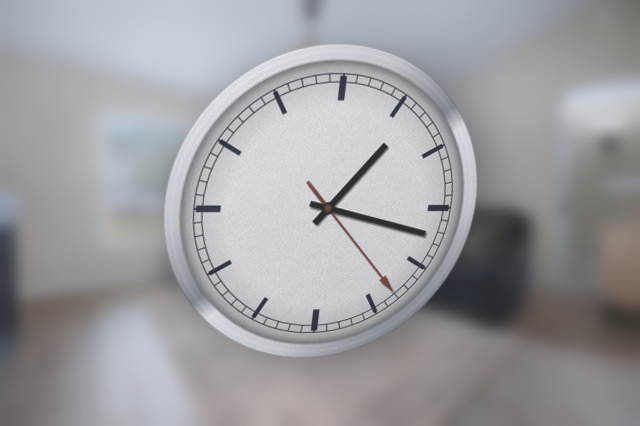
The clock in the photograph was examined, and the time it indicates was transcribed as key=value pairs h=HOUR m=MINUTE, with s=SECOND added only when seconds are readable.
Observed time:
h=1 m=17 s=23
